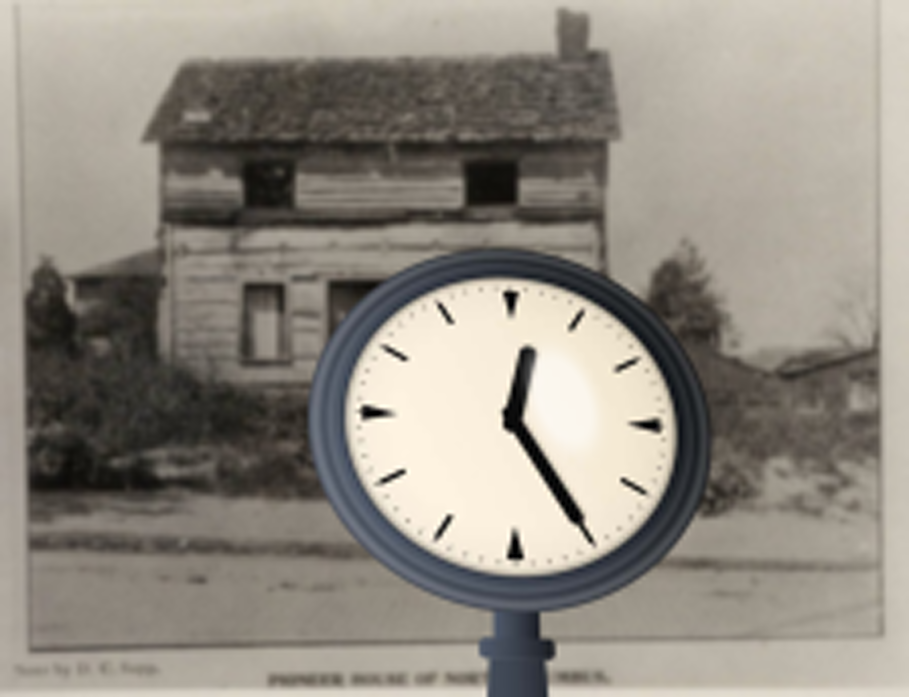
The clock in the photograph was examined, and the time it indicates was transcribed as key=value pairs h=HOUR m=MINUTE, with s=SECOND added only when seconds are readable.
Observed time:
h=12 m=25
